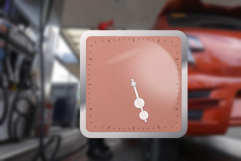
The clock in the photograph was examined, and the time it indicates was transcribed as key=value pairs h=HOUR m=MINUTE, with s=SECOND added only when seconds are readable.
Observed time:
h=5 m=27
